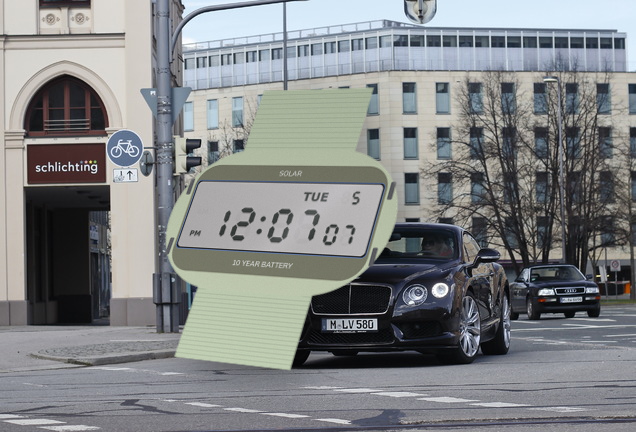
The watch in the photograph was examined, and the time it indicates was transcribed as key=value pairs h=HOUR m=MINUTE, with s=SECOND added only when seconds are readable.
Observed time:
h=12 m=7 s=7
